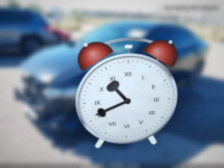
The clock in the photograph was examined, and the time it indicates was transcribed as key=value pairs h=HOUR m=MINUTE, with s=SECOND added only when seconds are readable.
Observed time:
h=10 m=41
